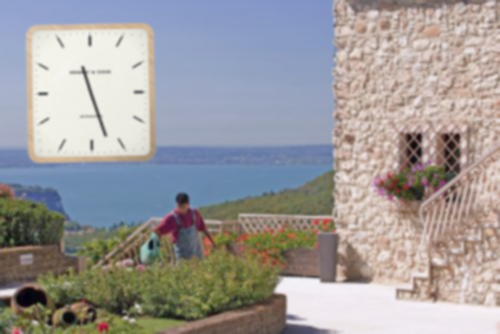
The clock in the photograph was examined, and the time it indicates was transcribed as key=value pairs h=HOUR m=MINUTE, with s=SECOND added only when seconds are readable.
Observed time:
h=11 m=27
